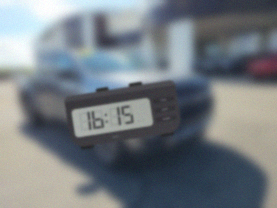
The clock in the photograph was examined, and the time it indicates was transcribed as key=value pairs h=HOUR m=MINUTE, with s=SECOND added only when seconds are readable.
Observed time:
h=16 m=15
